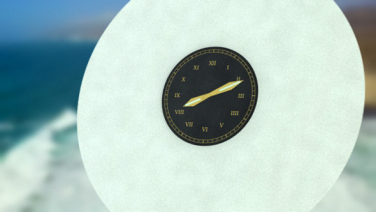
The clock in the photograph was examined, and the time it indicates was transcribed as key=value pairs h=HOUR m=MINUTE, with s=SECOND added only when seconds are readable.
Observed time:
h=8 m=11
